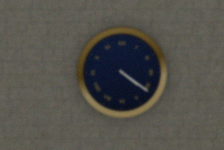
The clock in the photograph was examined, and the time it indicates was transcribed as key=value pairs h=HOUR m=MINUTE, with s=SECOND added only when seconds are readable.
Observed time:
h=4 m=21
